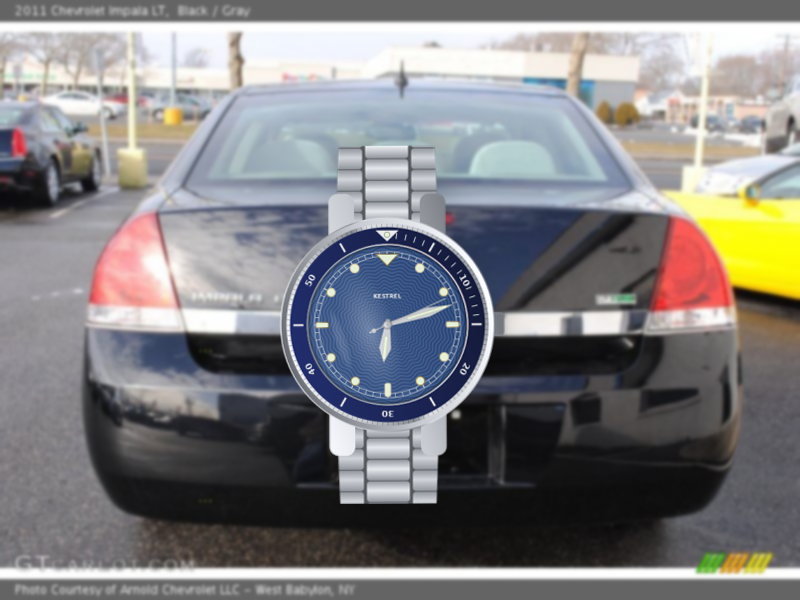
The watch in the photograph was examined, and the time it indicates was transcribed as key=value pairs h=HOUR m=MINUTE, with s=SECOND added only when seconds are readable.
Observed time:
h=6 m=12 s=11
